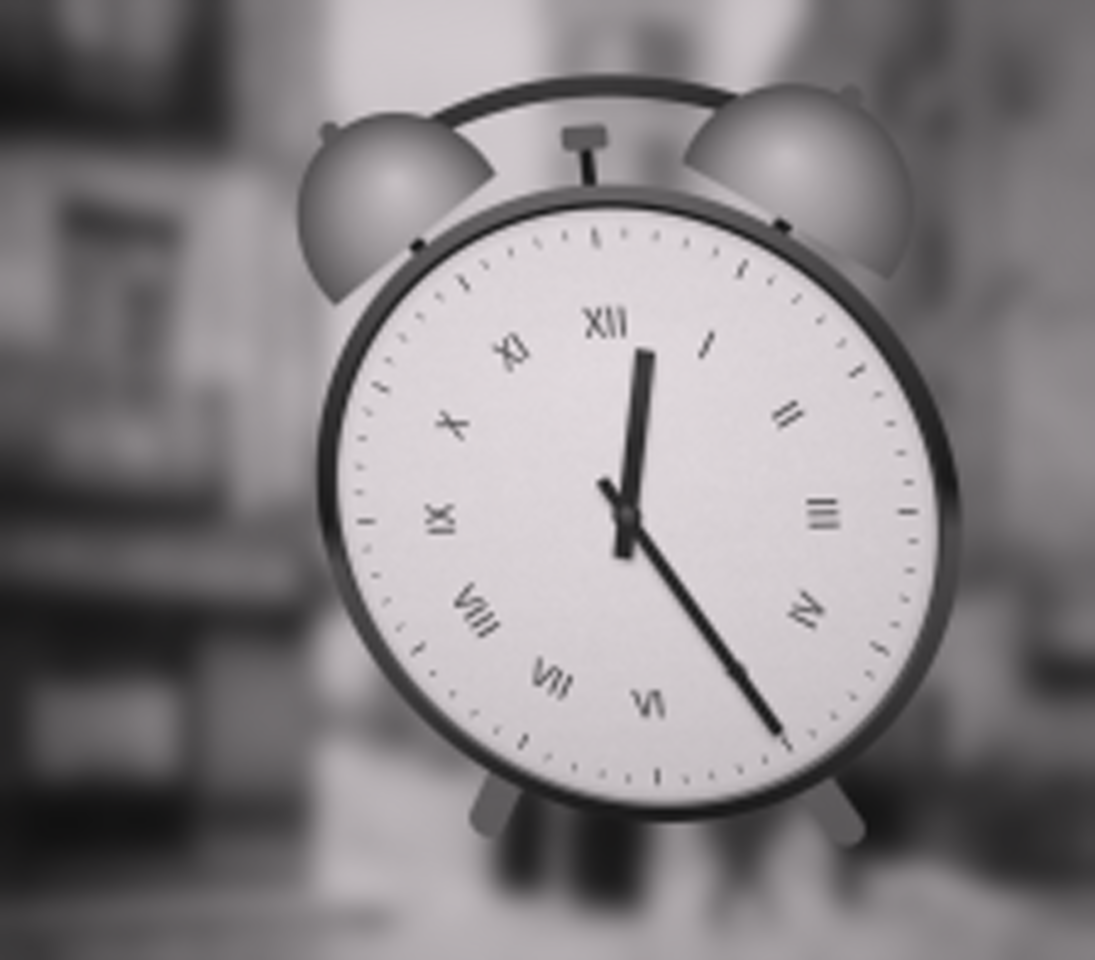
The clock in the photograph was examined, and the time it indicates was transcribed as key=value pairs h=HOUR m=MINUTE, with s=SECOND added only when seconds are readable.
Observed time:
h=12 m=25
